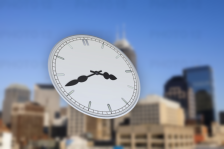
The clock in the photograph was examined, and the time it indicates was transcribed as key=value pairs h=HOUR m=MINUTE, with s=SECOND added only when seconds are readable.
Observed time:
h=3 m=42
